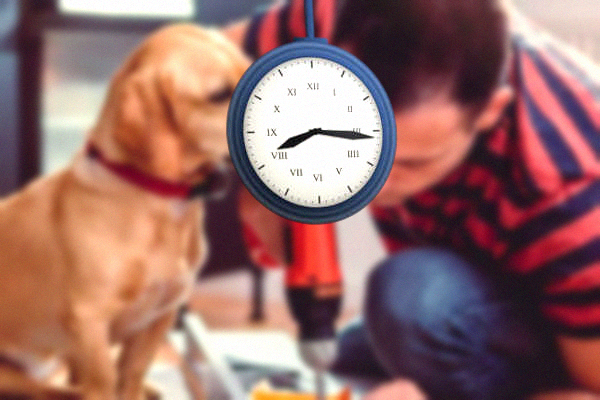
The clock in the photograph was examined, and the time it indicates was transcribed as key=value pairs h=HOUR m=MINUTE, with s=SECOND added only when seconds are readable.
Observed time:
h=8 m=16
